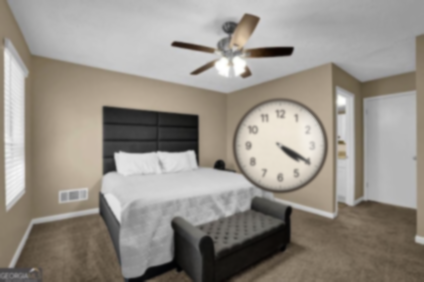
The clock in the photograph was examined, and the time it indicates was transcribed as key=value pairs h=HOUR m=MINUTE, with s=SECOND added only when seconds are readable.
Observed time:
h=4 m=20
